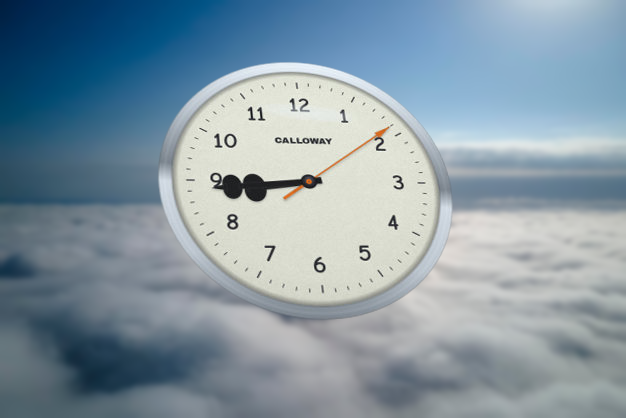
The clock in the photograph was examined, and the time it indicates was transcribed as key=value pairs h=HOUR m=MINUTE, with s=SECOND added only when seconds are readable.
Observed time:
h=8 m=44 s=9
